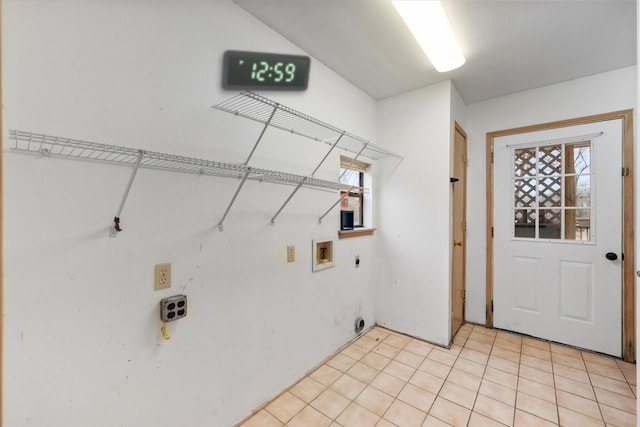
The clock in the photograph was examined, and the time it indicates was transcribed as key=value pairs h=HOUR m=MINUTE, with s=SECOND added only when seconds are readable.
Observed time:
h=12 m=59
